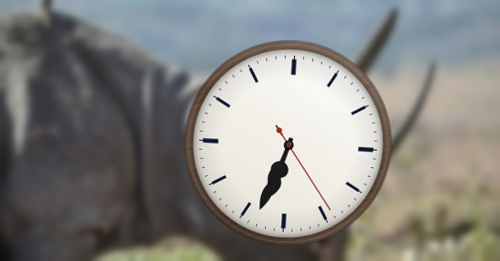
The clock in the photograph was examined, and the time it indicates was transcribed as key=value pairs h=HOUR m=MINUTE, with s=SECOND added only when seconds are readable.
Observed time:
h=6 m=33 s=24
